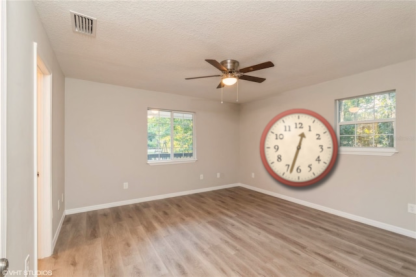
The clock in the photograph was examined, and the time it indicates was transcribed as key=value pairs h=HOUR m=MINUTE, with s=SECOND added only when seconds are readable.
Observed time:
h=12 m=33
